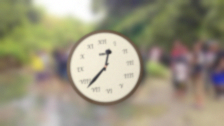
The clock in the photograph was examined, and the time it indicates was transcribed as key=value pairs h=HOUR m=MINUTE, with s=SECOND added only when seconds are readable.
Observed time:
h=12 m=38
